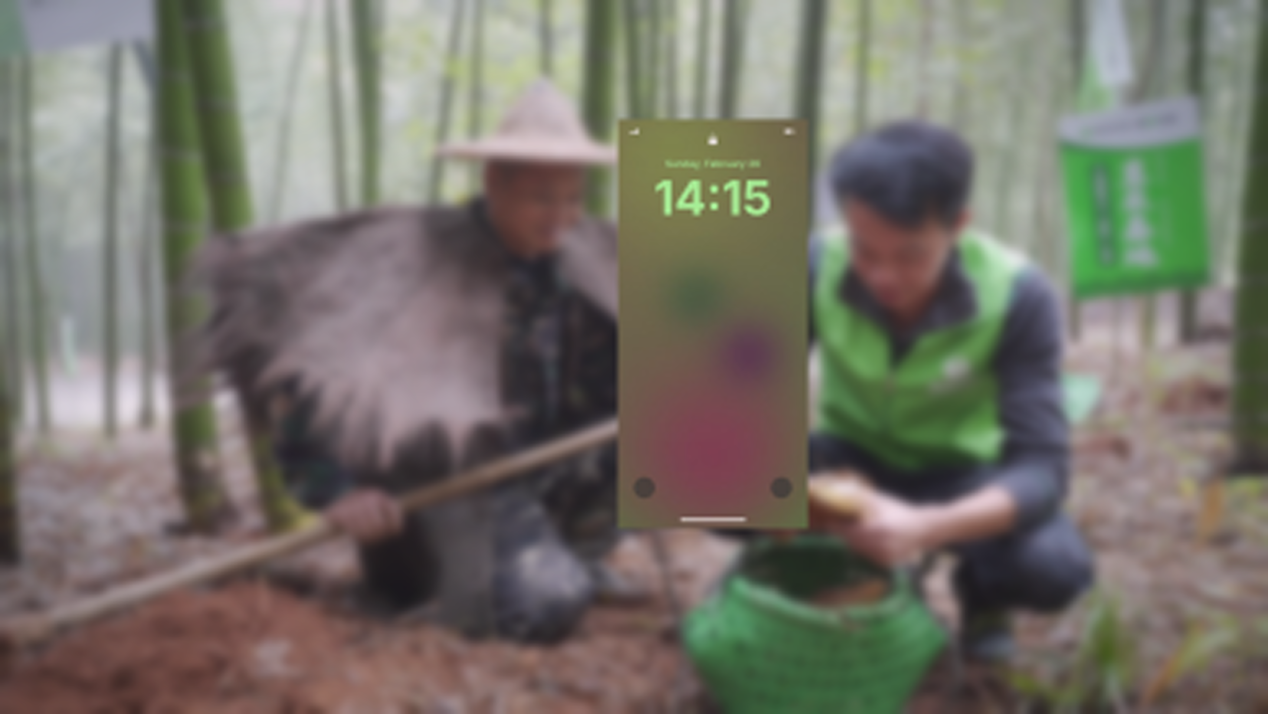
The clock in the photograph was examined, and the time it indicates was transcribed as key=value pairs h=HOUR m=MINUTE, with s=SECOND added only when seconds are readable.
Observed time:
h=14 m=15
